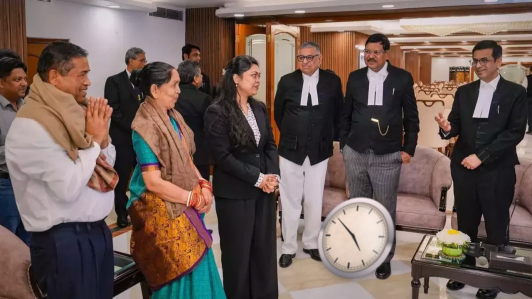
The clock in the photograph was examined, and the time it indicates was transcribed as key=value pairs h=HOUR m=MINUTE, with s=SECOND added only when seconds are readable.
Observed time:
h=4 m=52
